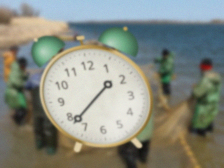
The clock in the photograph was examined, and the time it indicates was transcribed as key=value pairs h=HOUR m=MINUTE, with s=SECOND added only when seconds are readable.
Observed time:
h=1 m=38
